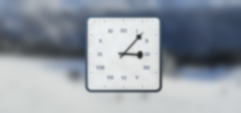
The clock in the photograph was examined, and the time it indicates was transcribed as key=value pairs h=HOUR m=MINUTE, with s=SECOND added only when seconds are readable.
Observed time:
h=3 m=7
